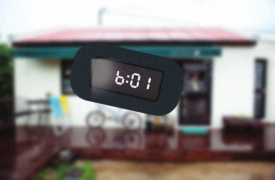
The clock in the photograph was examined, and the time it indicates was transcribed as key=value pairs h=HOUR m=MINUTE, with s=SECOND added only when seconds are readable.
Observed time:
h=6 m=1
